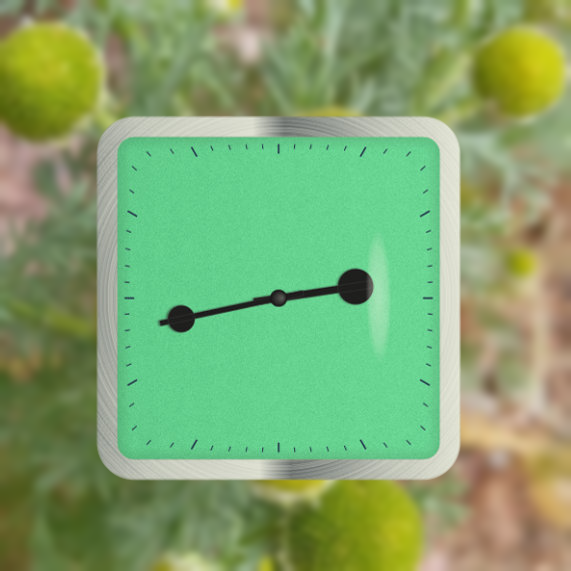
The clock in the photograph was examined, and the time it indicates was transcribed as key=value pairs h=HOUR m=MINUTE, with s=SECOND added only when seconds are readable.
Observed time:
h=2 m=43
